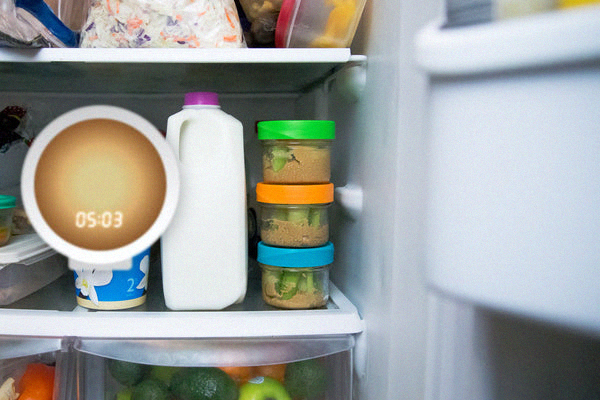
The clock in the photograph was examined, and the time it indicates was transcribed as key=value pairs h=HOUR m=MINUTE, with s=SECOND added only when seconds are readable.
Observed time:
h=5 m=3
